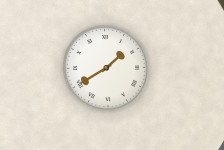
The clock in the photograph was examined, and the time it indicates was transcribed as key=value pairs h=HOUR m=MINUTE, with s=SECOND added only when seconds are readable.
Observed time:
h=1 m=40
